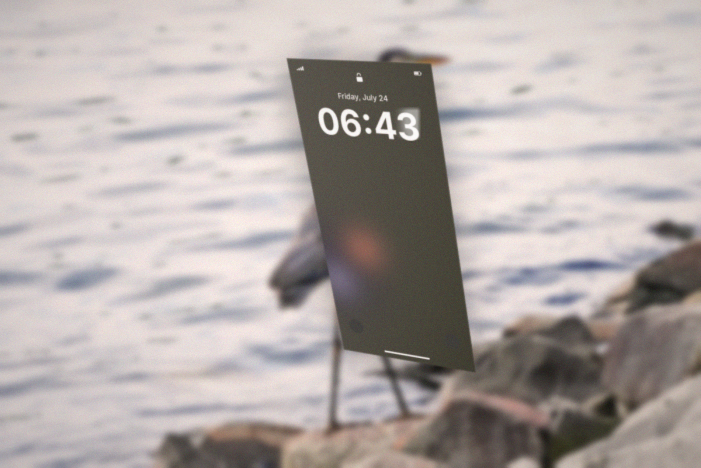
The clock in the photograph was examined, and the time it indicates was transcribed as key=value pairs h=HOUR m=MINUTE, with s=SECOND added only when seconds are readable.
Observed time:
h=6 m=43
